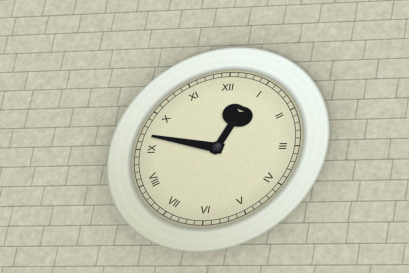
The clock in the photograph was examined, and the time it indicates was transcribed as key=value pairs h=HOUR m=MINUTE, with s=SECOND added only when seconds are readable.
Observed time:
h=12 m=47
